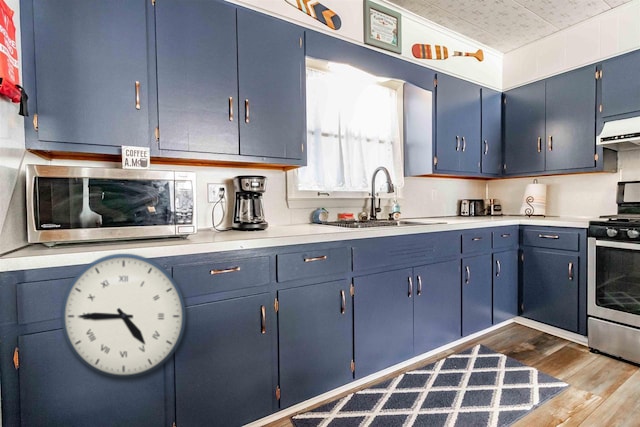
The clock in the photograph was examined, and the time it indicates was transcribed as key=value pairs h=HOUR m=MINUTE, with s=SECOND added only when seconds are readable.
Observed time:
h=4 m=45
